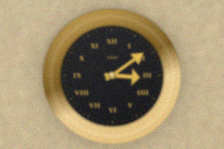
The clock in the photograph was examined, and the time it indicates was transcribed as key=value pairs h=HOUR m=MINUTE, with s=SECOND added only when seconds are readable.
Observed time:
h=3 m=9
